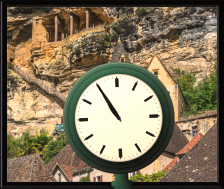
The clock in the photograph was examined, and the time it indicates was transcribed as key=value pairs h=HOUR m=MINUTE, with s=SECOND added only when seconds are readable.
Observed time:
h=10 m=55
